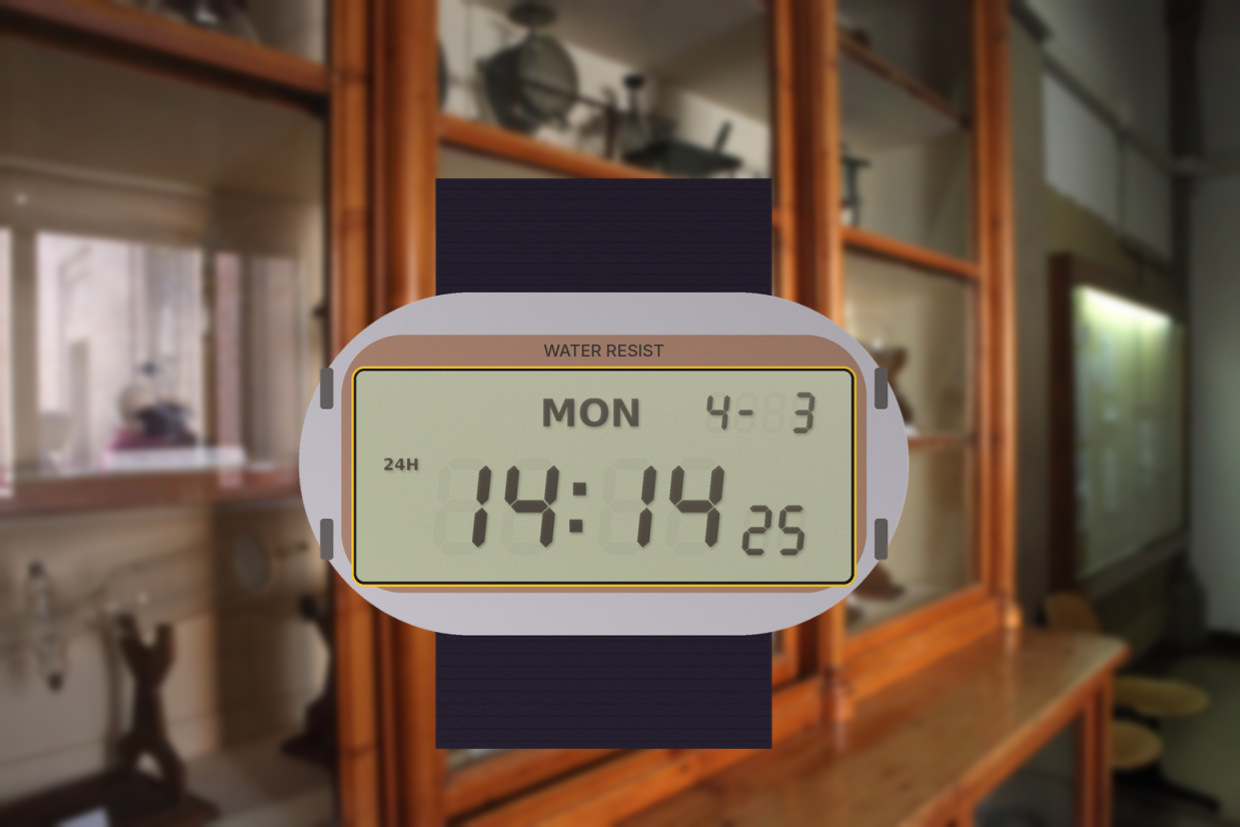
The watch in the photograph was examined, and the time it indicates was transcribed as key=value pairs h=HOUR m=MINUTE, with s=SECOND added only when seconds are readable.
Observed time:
h=14 m=14 s=25
